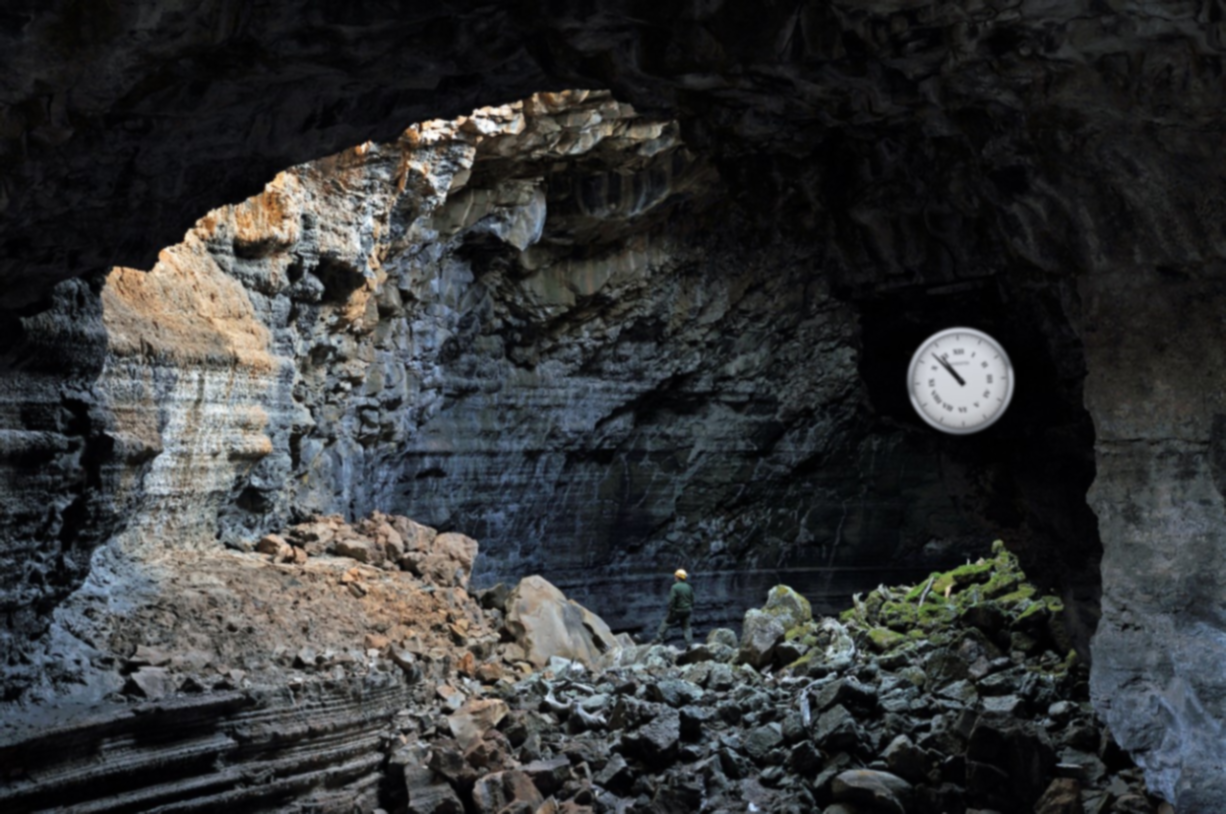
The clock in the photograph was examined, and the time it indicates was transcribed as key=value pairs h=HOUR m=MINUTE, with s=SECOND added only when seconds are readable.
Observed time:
h=10 m=53
